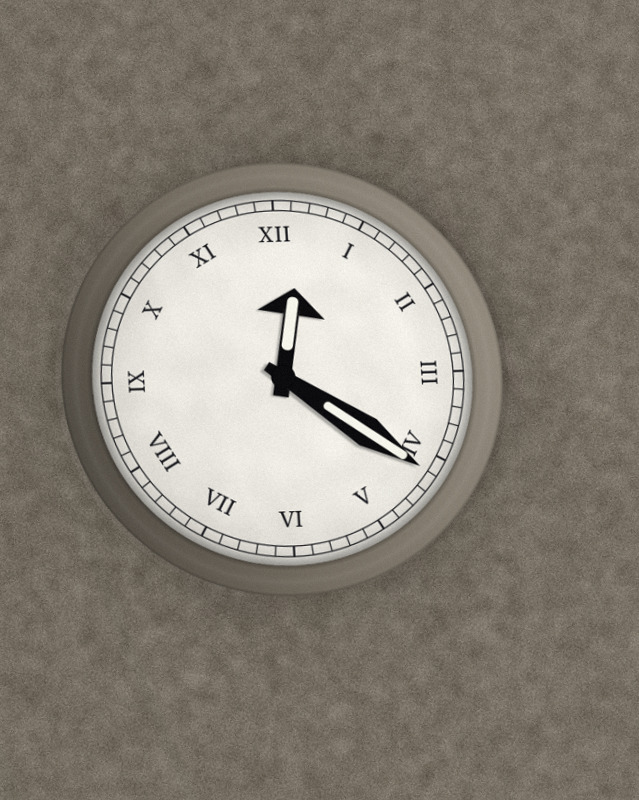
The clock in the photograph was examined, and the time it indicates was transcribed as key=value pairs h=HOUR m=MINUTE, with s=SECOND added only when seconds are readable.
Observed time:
h=12 m=21
